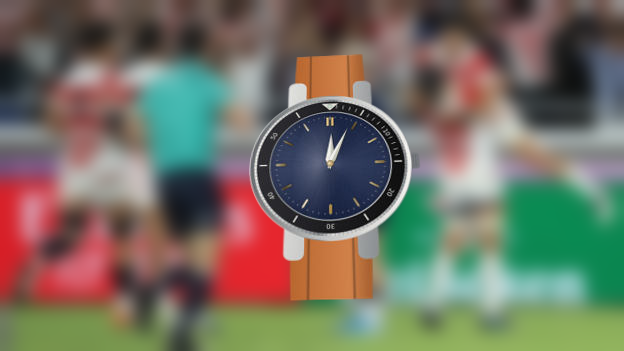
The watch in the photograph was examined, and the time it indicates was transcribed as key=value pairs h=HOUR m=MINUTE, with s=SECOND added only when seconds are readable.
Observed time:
h=12 m=4
